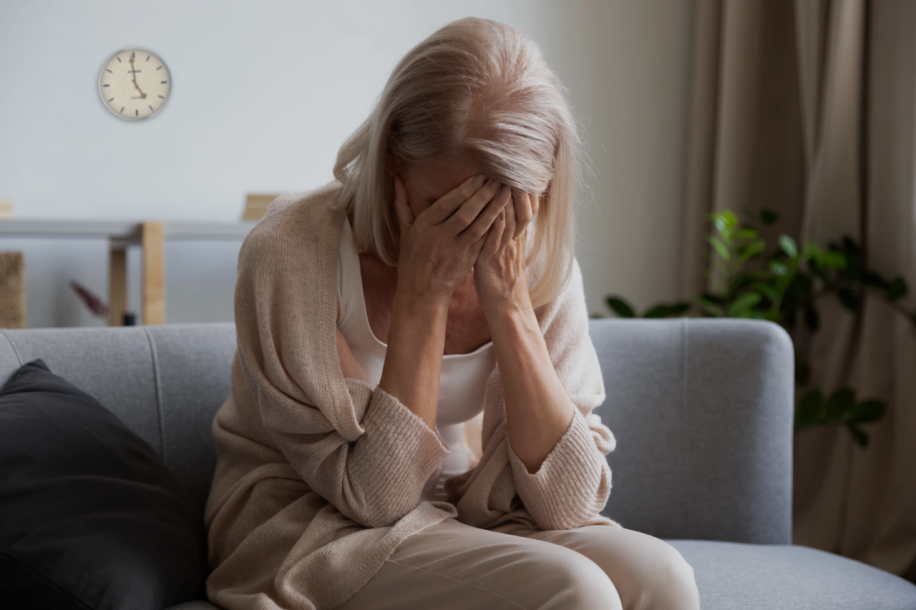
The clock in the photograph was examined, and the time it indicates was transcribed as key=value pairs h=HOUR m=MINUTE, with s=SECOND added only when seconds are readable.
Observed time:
h=4 m=59
